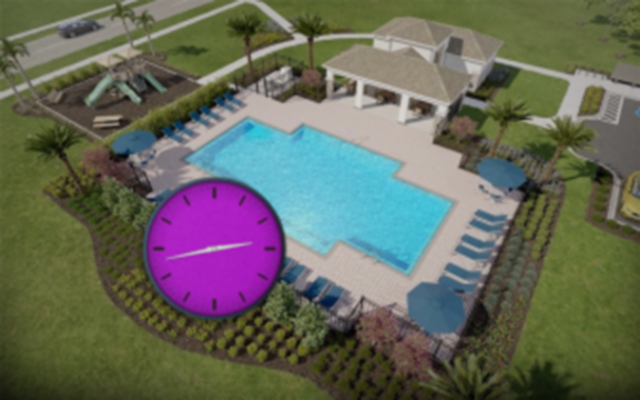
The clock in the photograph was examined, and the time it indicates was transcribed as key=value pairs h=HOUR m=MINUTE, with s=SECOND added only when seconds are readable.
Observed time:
h=2 m=43
